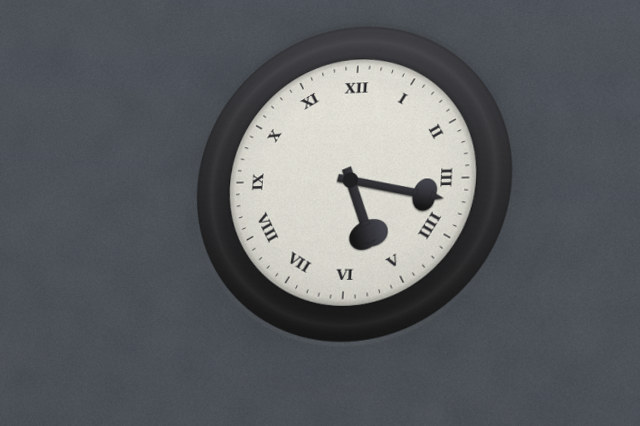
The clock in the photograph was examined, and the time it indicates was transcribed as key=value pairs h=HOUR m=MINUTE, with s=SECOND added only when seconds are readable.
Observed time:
h=5 m=17
